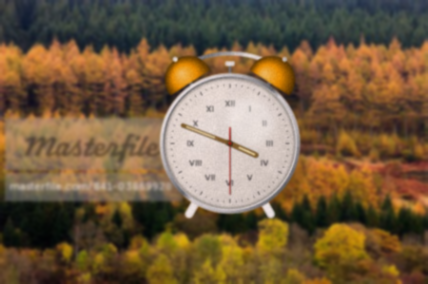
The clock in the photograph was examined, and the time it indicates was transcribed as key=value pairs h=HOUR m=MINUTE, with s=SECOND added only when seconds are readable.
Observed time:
h=3 m=48 s=30
